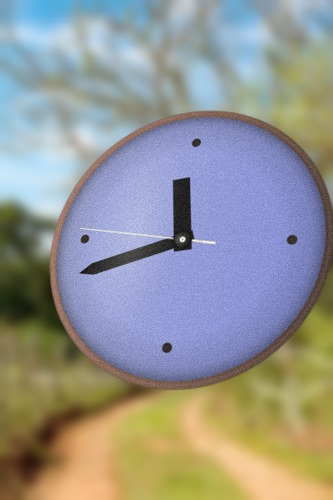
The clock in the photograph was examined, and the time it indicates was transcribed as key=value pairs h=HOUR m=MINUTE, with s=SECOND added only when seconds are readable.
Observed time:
h=11 m=41 s=46
